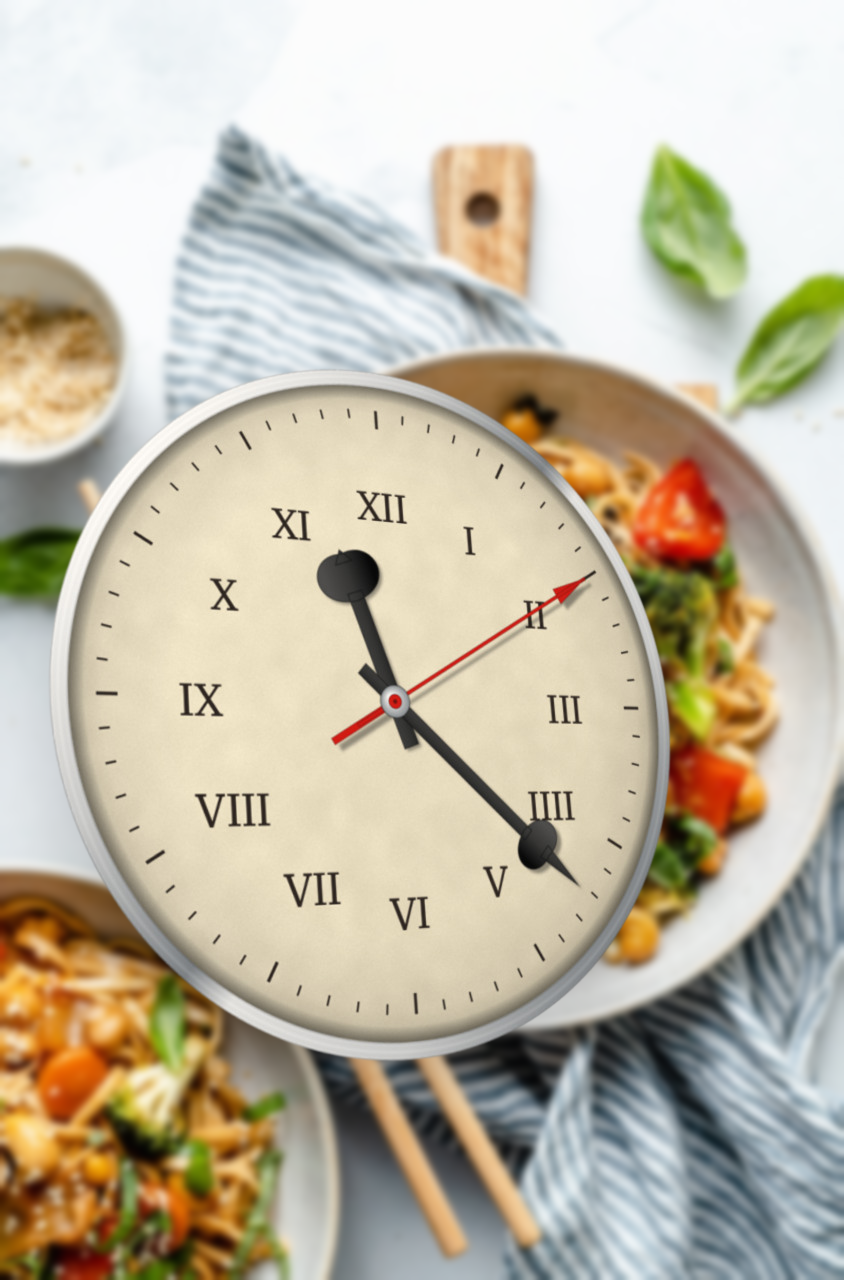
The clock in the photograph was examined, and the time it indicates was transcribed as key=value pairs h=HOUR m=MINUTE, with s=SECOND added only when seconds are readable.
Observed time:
h=11 m=22 s=10
